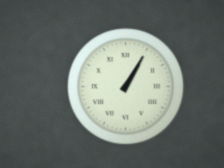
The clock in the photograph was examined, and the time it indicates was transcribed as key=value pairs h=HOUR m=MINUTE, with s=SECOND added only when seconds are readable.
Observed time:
h=1 m=5
